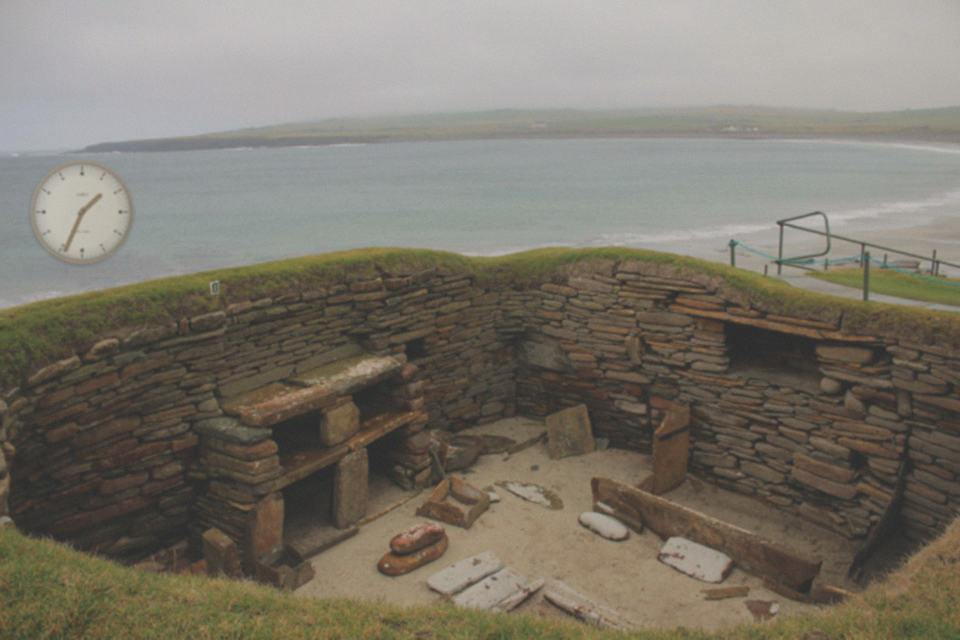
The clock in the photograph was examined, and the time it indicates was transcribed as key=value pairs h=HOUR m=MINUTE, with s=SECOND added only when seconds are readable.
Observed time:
h=1 m=34
